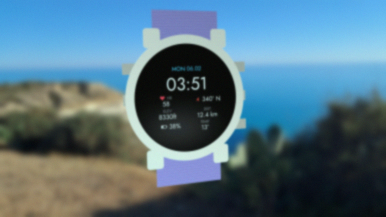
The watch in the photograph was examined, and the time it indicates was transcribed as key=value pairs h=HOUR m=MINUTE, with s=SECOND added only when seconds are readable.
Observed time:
h=3 m=51
